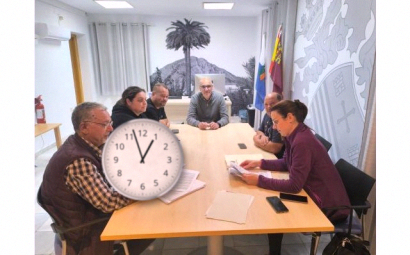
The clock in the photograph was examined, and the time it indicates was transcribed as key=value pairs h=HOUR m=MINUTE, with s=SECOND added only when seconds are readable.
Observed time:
h=12 m=57
